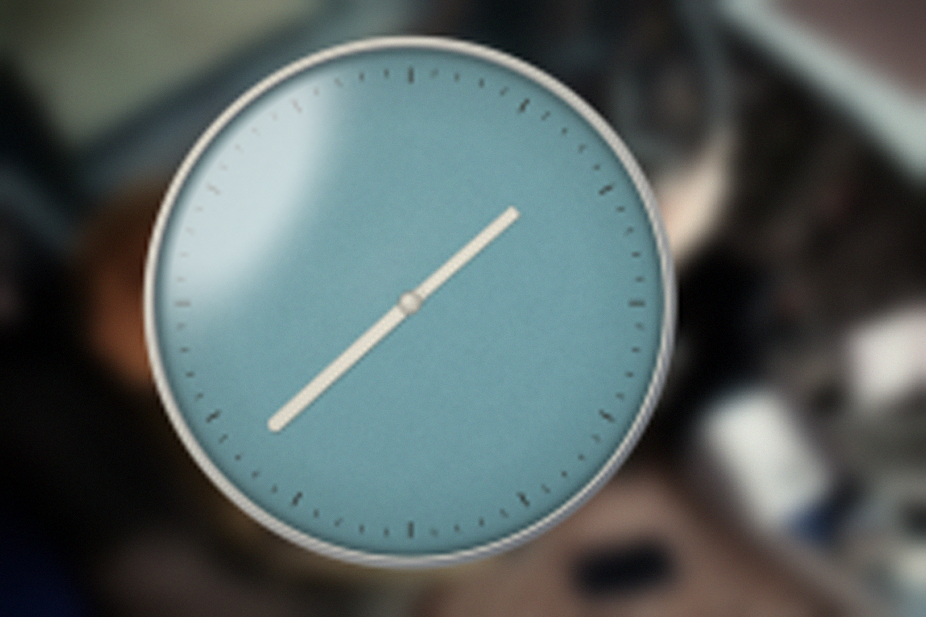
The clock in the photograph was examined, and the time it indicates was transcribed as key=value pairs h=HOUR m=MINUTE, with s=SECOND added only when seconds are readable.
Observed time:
h=1 m=38
